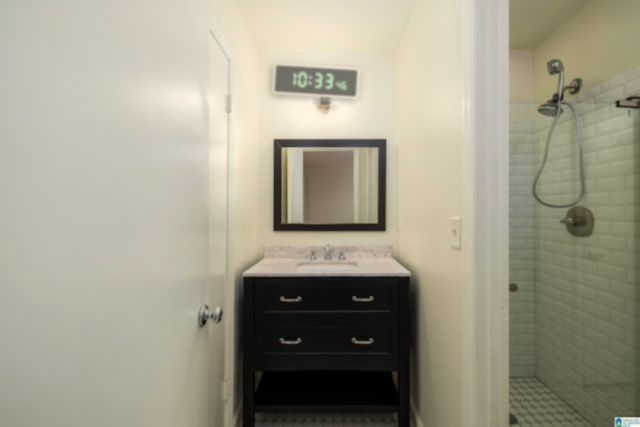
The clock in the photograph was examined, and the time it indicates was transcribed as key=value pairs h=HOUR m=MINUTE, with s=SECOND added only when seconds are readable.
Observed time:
h=10 m=33
